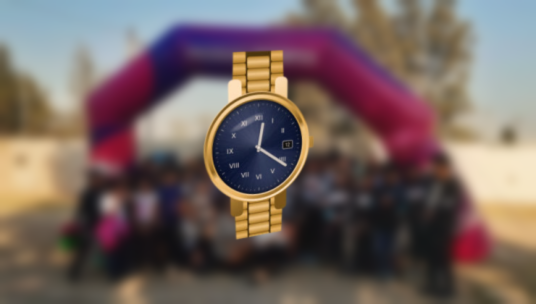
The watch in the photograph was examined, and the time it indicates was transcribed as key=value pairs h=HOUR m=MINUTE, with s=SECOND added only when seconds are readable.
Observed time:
h=12 m=21
